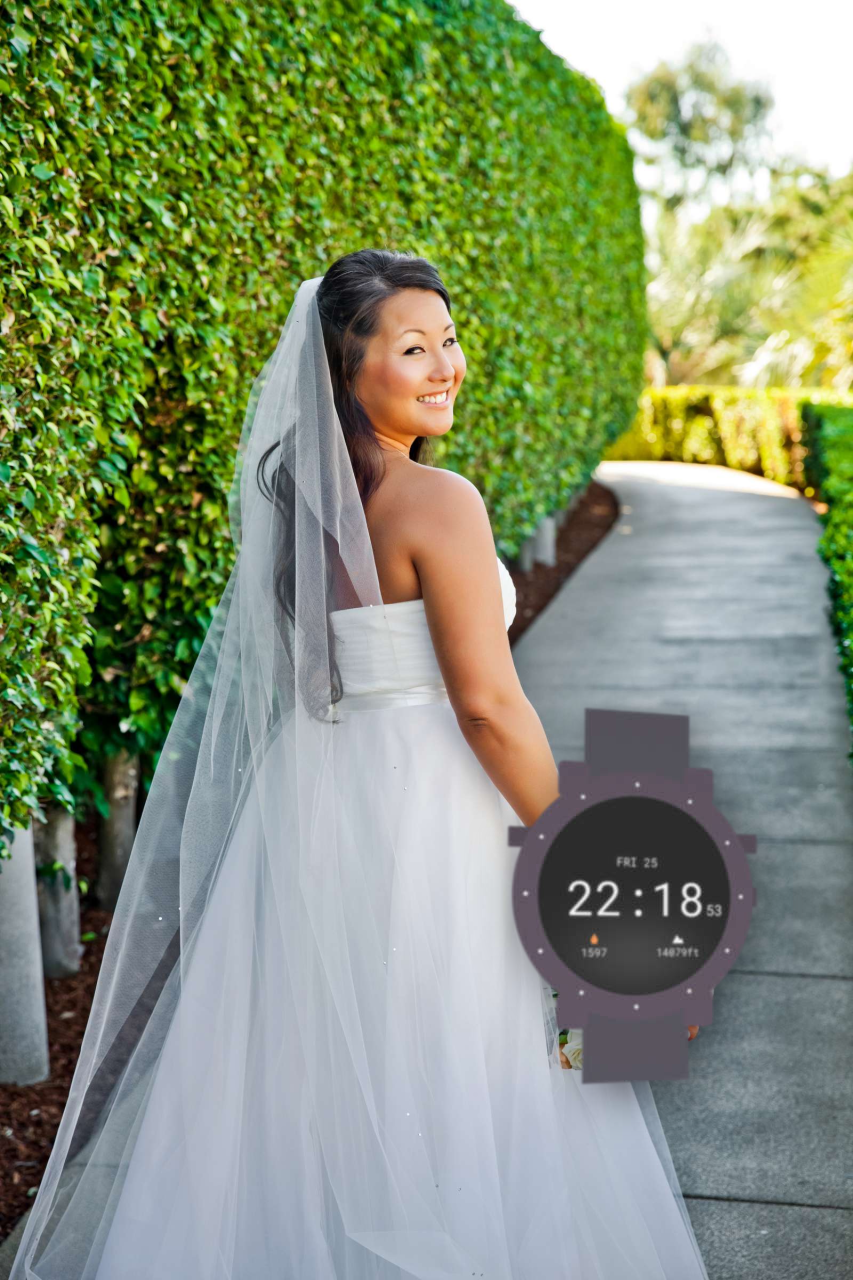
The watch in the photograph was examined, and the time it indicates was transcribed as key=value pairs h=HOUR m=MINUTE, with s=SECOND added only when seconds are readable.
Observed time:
h=22 m=18 s=53
